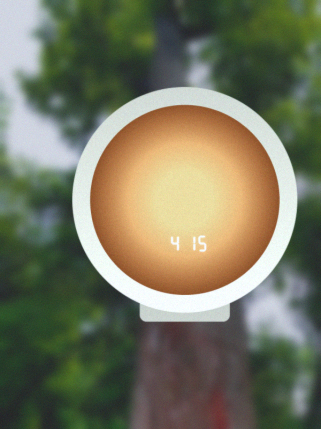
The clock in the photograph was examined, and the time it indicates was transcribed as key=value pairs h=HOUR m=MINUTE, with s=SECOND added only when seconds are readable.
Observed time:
h=4 m=15
